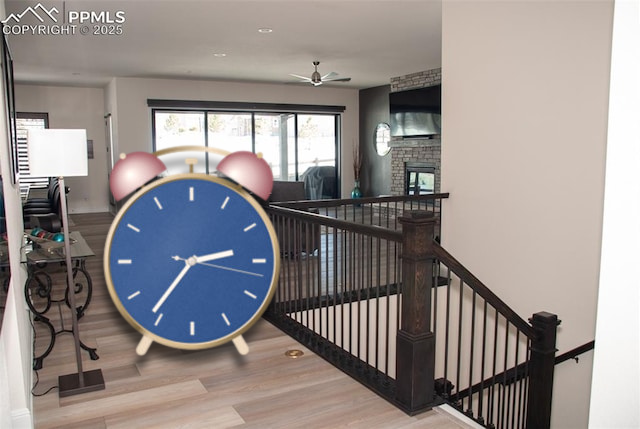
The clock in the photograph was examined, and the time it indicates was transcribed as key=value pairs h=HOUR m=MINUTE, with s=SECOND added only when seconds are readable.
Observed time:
h=2 m=36 s=17
